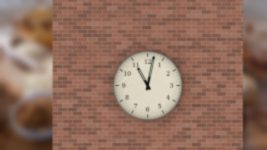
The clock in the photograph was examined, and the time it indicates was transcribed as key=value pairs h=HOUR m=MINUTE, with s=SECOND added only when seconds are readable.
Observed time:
h=11 m=2
